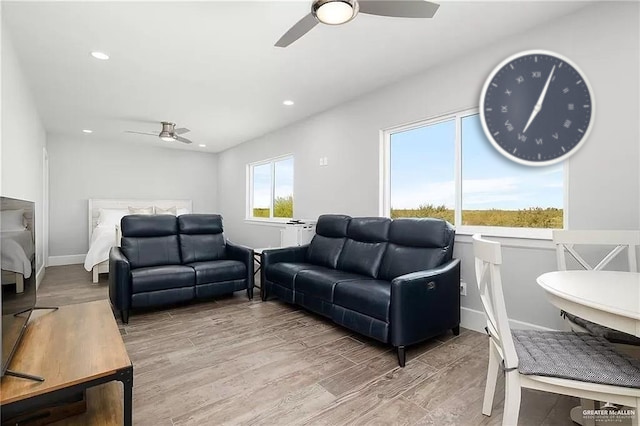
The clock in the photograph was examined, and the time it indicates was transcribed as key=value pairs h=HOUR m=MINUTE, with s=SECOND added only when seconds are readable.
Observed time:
h=7 m=4
